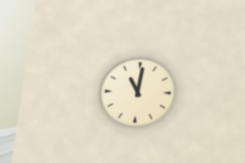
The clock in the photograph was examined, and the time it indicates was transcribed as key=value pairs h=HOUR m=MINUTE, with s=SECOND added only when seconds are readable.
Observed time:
h=11 m=1
